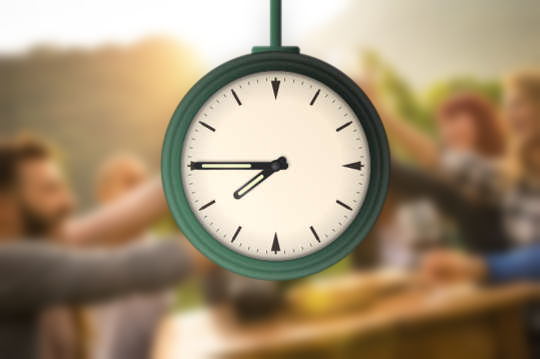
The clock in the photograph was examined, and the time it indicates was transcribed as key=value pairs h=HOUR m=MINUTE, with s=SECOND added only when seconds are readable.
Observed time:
h=7 m=45
